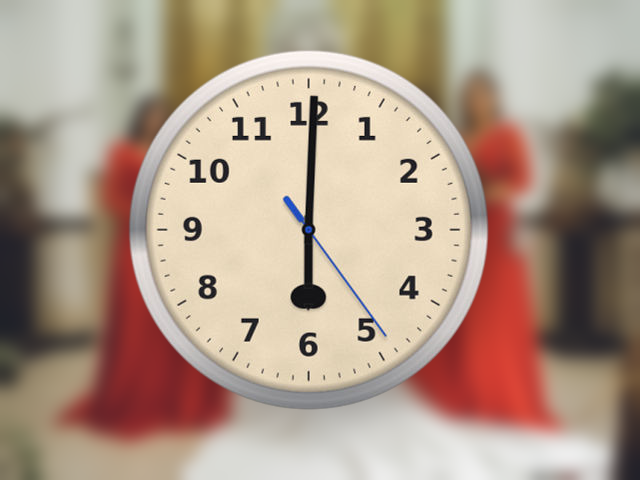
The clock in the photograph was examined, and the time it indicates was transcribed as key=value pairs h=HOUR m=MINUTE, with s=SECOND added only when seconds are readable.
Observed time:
h=6 m=0 s=24
